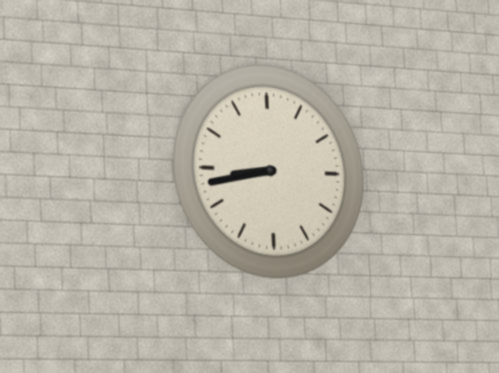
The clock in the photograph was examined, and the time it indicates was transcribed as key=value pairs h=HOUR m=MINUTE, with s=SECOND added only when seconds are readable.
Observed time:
h=8 m=43
